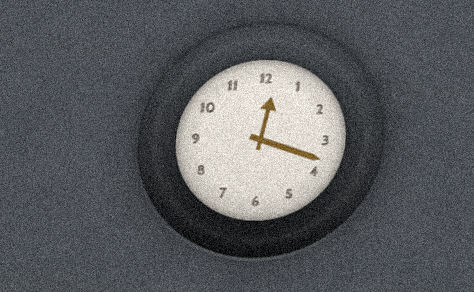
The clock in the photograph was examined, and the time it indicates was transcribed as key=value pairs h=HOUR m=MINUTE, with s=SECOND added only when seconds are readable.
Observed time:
h=12 m=18
